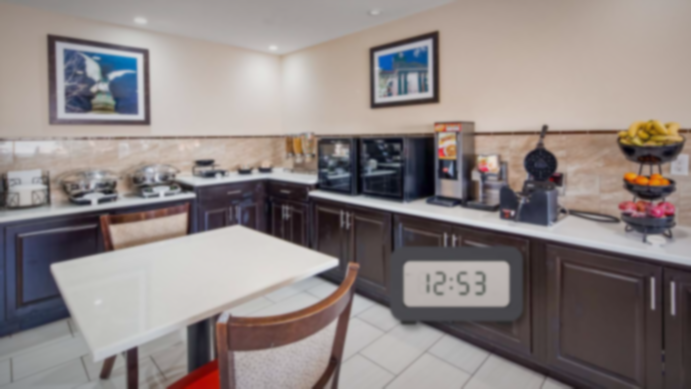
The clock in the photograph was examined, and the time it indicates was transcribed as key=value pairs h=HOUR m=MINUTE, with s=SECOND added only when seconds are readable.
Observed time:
h=12 m=53
